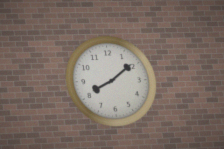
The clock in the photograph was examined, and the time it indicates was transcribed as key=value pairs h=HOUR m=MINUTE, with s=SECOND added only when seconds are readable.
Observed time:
h=8 m=9
